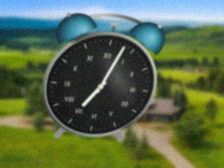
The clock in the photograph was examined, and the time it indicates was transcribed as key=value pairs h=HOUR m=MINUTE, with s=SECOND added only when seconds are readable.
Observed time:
h=7 m=3
